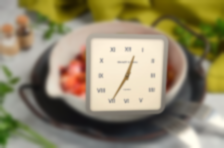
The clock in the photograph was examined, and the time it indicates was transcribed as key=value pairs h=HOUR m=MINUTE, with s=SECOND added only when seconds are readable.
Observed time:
h=12 m=35
